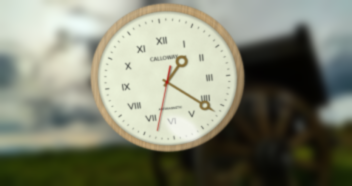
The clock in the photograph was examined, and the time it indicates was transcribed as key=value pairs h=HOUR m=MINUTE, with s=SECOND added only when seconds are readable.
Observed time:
h=1 m=21 s=33
